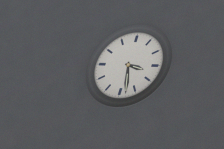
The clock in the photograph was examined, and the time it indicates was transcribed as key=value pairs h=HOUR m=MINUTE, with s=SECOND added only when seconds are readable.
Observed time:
h=3 m=28
